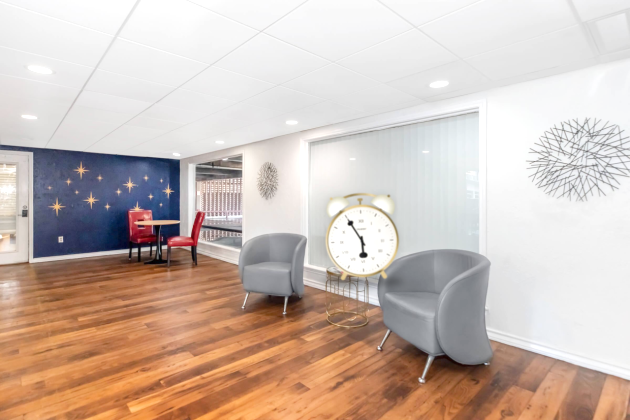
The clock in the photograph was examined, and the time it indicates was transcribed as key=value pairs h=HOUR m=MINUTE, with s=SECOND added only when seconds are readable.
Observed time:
h=5 m=55
